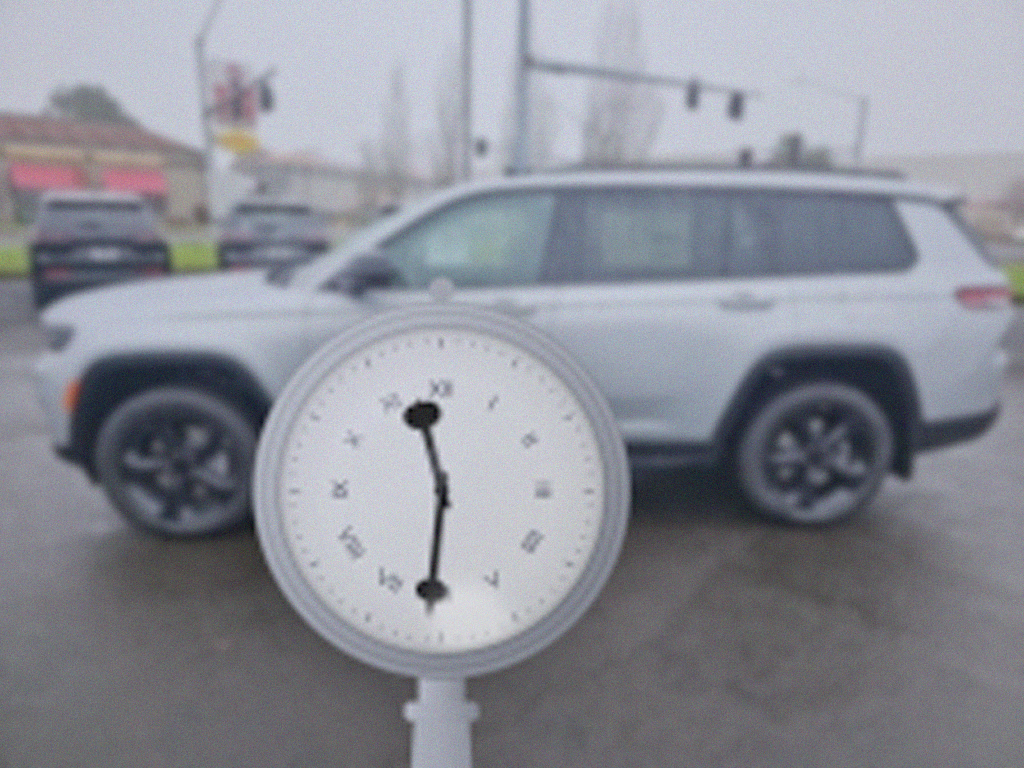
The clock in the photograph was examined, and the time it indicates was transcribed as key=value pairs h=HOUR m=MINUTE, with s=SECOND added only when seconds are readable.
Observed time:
h=11 m=31
